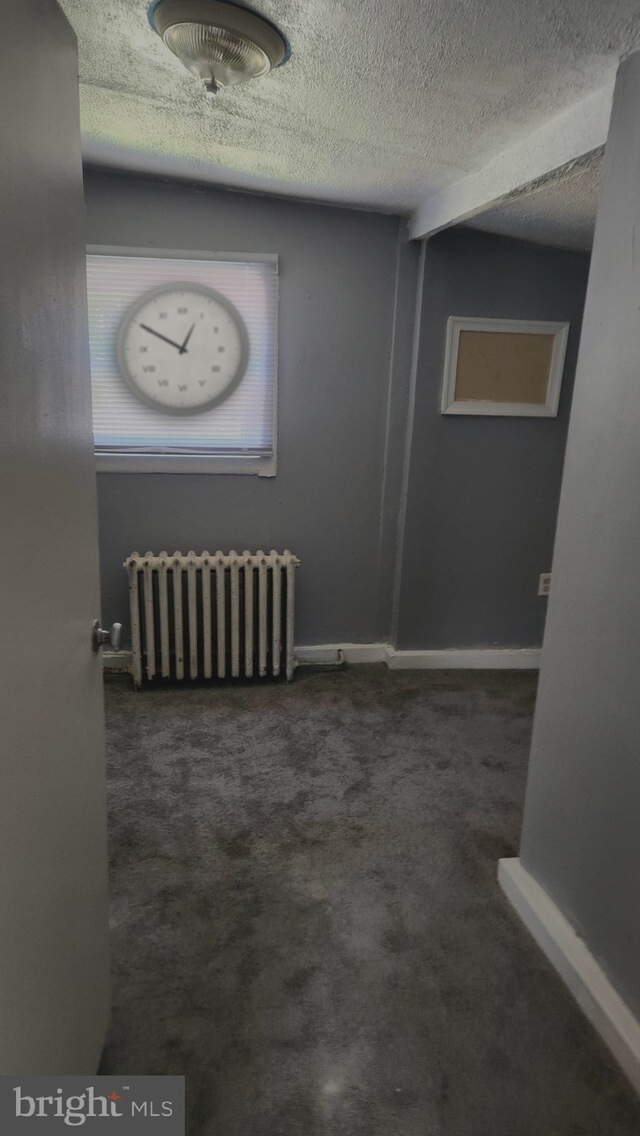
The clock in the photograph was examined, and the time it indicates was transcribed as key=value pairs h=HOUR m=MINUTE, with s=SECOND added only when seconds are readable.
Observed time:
h=12 m=50
